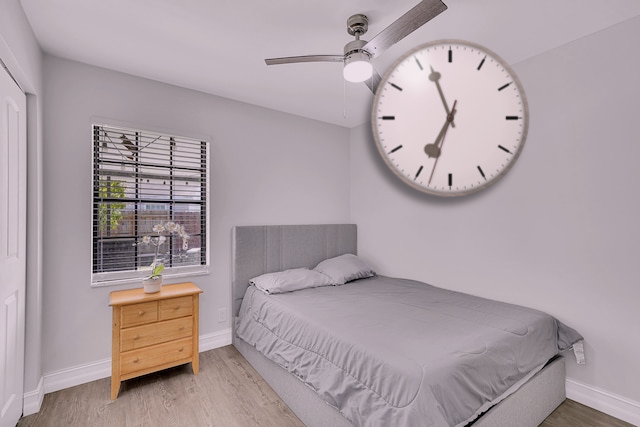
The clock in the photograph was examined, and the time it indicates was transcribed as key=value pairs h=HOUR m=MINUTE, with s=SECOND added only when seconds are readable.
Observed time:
h=6 m=56 s=33
